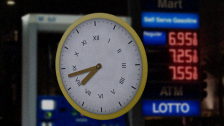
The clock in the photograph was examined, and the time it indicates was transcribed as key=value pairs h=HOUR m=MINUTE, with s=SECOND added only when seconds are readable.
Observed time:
h=7 m=43
